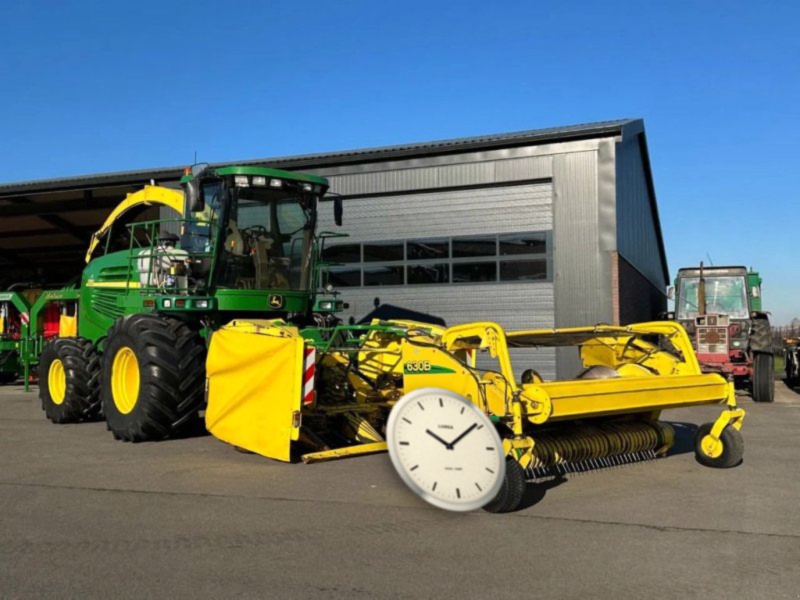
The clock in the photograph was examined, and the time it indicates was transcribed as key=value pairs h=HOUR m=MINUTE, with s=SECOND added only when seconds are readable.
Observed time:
h=10 m=9
